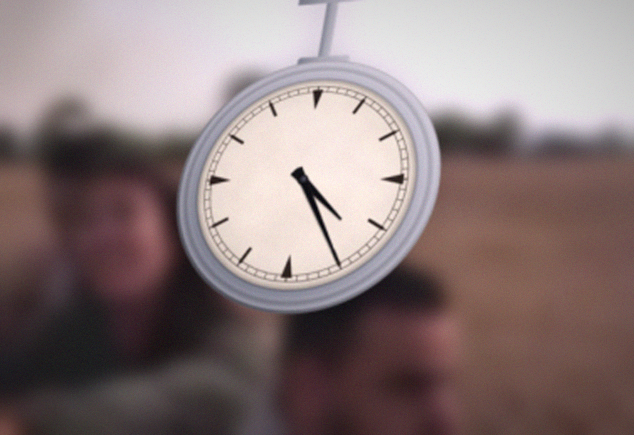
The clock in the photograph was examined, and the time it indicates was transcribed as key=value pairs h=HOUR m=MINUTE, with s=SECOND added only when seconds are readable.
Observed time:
h=4 m=25
